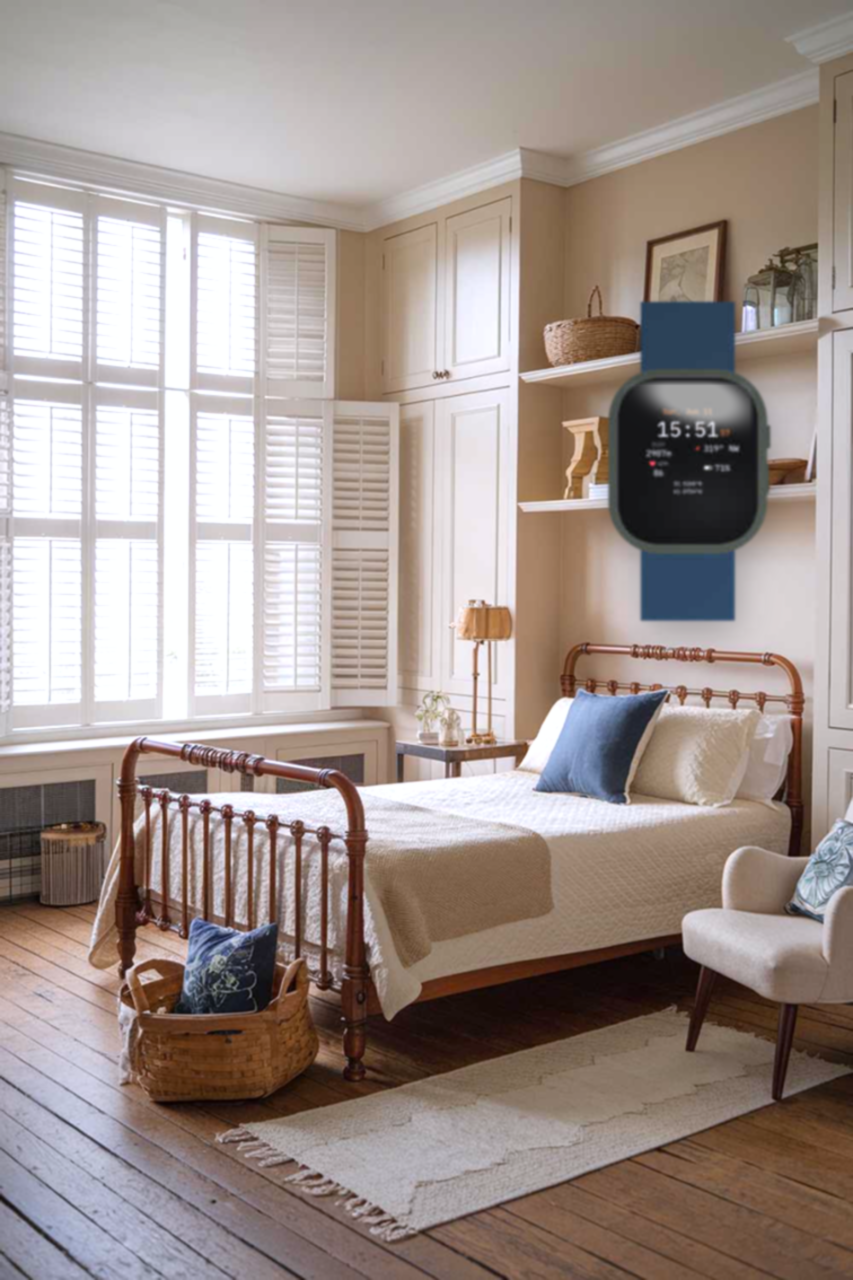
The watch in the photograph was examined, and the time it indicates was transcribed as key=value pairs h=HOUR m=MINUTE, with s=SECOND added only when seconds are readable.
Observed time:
h=15 m=51
